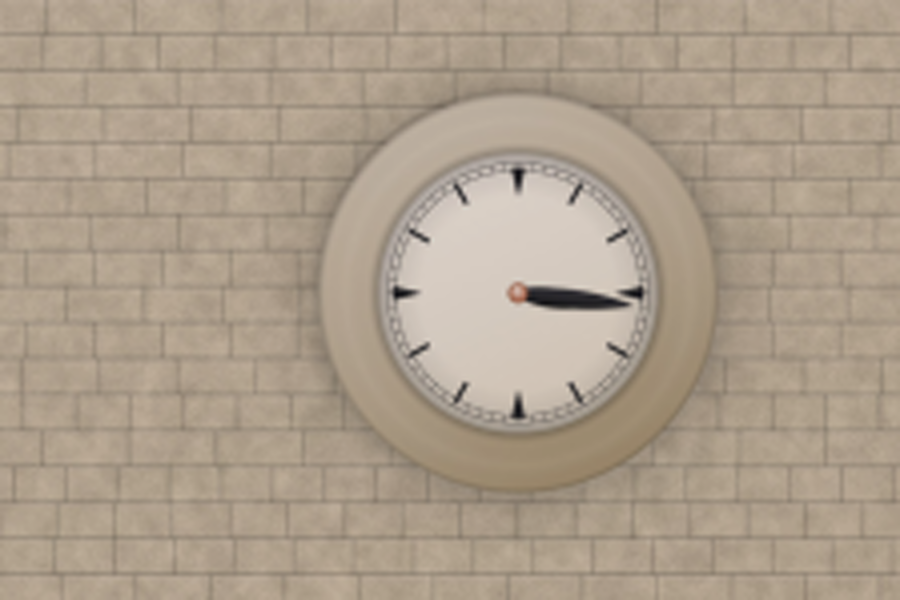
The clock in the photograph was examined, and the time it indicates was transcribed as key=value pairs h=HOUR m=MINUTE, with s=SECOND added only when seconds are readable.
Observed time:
h=3 m=16
